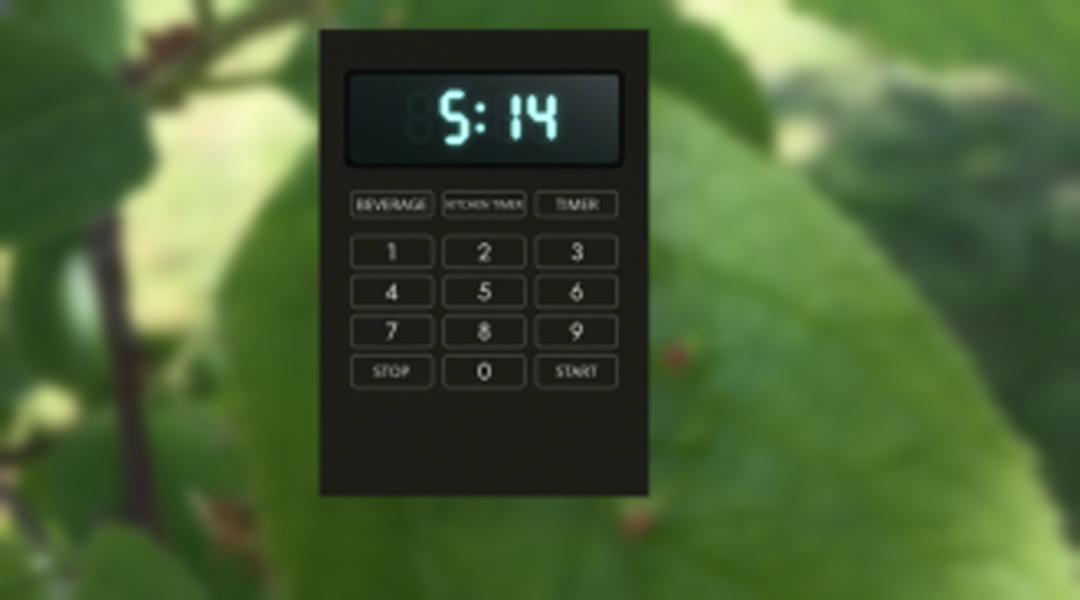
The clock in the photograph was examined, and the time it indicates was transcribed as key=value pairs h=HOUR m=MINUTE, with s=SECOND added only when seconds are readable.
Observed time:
h=5 m=14
